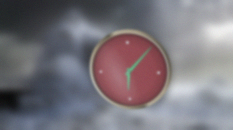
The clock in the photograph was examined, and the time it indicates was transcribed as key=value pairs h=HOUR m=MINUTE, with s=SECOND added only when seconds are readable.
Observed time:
h=6 m=7
